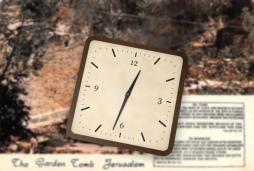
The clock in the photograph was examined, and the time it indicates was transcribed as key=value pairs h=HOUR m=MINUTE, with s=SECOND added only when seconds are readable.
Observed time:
h=12 m=32
